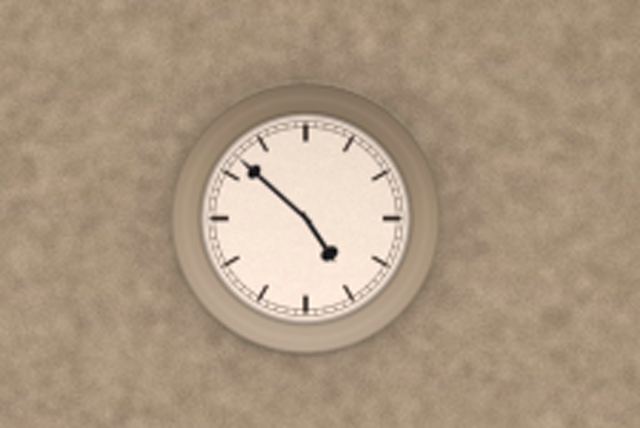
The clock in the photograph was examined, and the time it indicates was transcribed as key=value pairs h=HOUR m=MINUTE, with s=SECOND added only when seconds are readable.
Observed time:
h=4 m=52
